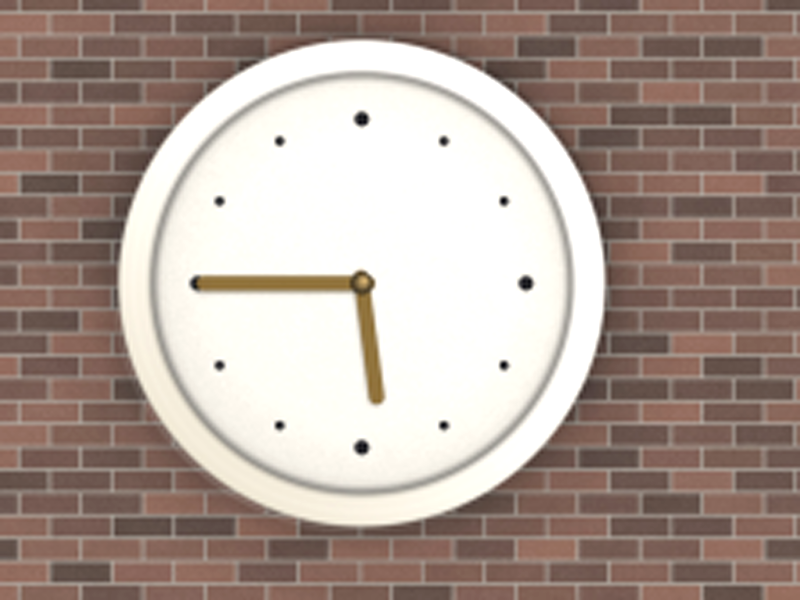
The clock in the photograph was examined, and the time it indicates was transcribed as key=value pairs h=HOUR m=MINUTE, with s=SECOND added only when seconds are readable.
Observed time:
h=5 m=45
